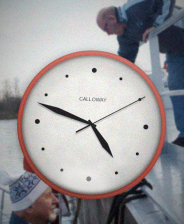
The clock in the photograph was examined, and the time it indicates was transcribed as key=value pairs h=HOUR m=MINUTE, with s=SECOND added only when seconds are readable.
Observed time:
h=4 m=48 s=10
